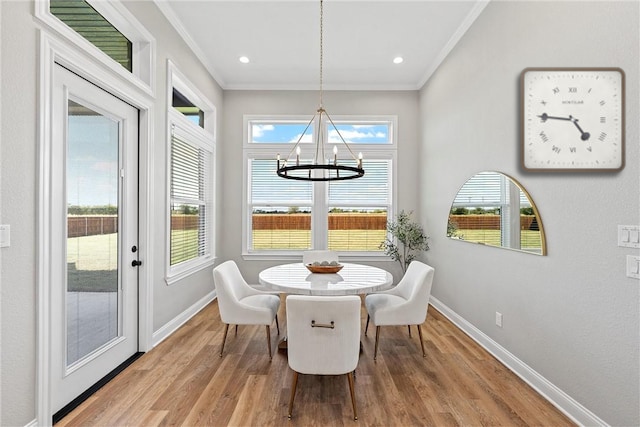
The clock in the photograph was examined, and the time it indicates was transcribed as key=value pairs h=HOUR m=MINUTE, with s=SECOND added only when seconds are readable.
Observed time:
h=4 m=46
